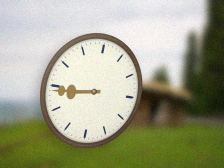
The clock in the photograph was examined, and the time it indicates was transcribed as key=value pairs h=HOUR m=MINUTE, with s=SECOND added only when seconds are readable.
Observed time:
h=8 m=44
